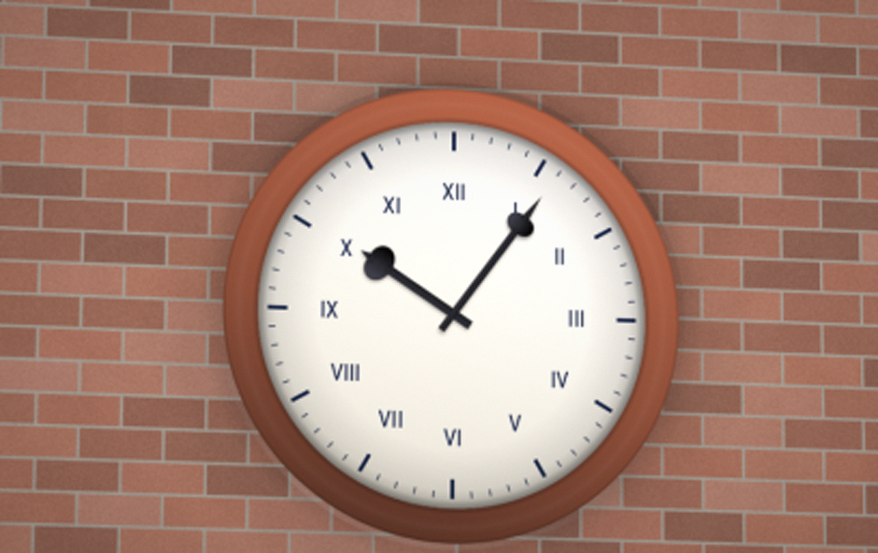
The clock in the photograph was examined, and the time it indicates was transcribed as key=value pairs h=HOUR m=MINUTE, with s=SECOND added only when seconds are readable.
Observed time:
h=10 m=6
